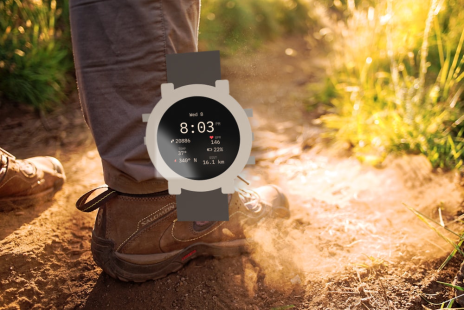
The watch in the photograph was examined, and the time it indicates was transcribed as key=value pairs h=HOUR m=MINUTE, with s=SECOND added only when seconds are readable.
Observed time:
h=8 m=3
